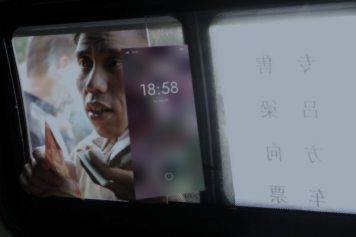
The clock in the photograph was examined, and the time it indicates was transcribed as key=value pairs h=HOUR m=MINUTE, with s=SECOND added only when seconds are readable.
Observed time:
h=18 m=58
